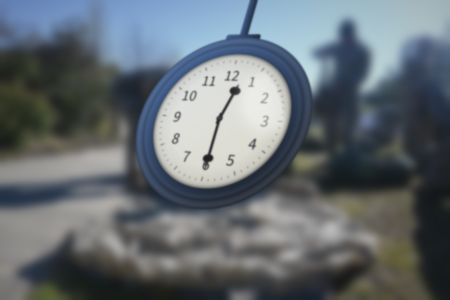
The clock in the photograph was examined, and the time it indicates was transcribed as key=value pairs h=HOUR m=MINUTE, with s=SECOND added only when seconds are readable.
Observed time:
h=12 m=30
